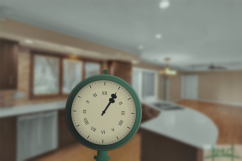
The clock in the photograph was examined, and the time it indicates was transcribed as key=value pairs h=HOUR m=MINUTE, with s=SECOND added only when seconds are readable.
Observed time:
h=1 m=5
